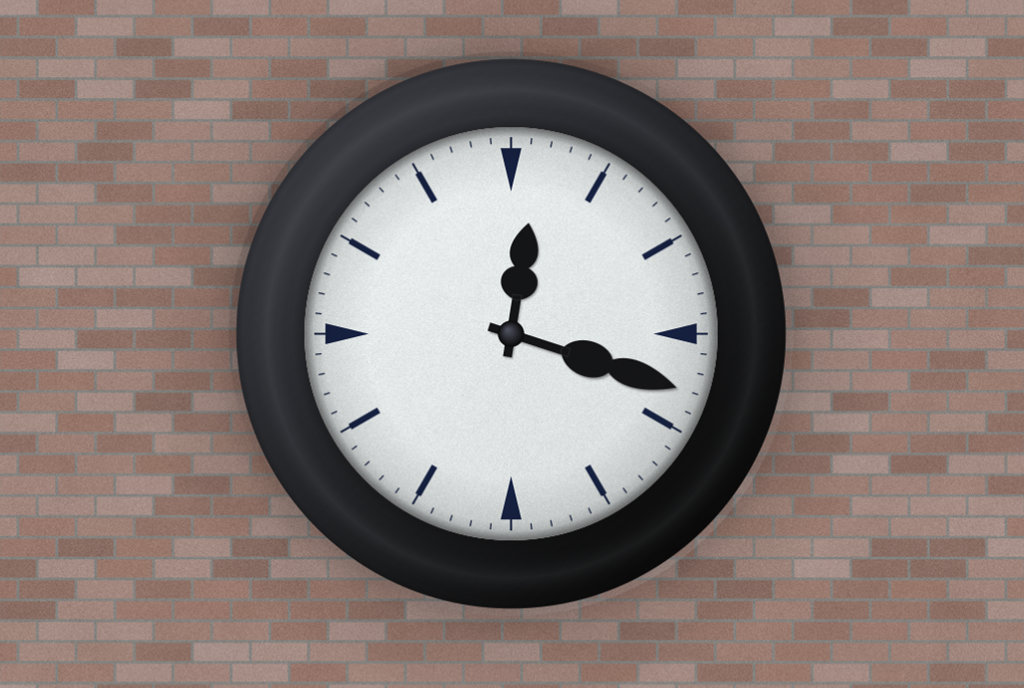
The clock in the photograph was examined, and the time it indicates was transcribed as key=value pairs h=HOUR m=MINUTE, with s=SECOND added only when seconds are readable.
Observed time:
h=12 m=18
